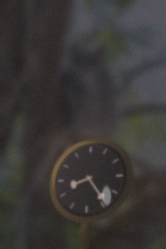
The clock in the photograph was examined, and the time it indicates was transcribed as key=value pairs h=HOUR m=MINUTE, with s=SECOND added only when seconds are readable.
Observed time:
h=8 m=24
